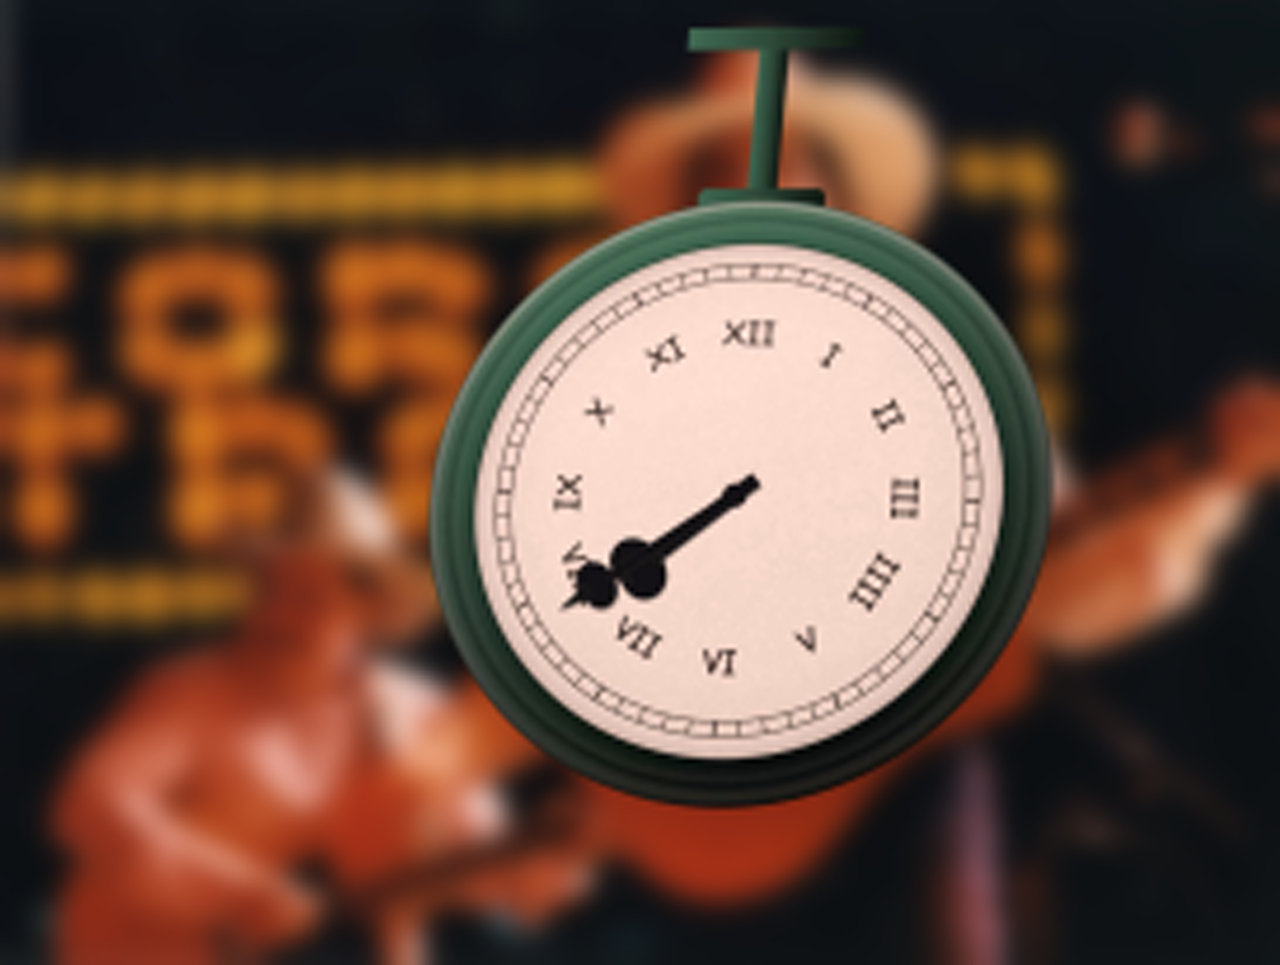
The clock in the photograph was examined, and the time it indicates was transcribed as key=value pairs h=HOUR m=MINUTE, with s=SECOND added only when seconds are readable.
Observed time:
h=7 m=39
